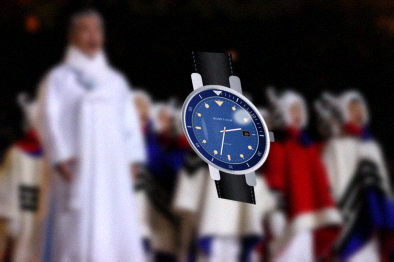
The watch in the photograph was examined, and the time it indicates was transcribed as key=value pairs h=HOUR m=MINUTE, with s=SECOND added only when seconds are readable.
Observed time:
h=2 m=33
